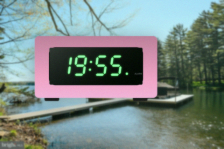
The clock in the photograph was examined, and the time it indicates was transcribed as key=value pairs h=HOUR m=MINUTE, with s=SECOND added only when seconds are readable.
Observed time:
h=19 m=55
